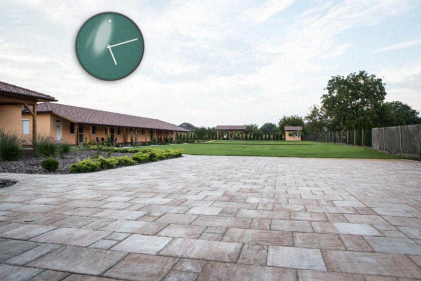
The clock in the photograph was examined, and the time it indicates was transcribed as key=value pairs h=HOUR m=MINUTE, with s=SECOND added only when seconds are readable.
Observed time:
h=5 m=12
